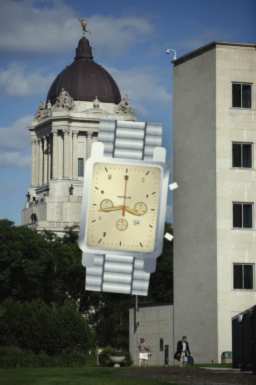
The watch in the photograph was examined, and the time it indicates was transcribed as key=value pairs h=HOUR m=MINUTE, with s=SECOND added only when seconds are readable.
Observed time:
h=3 m=43
